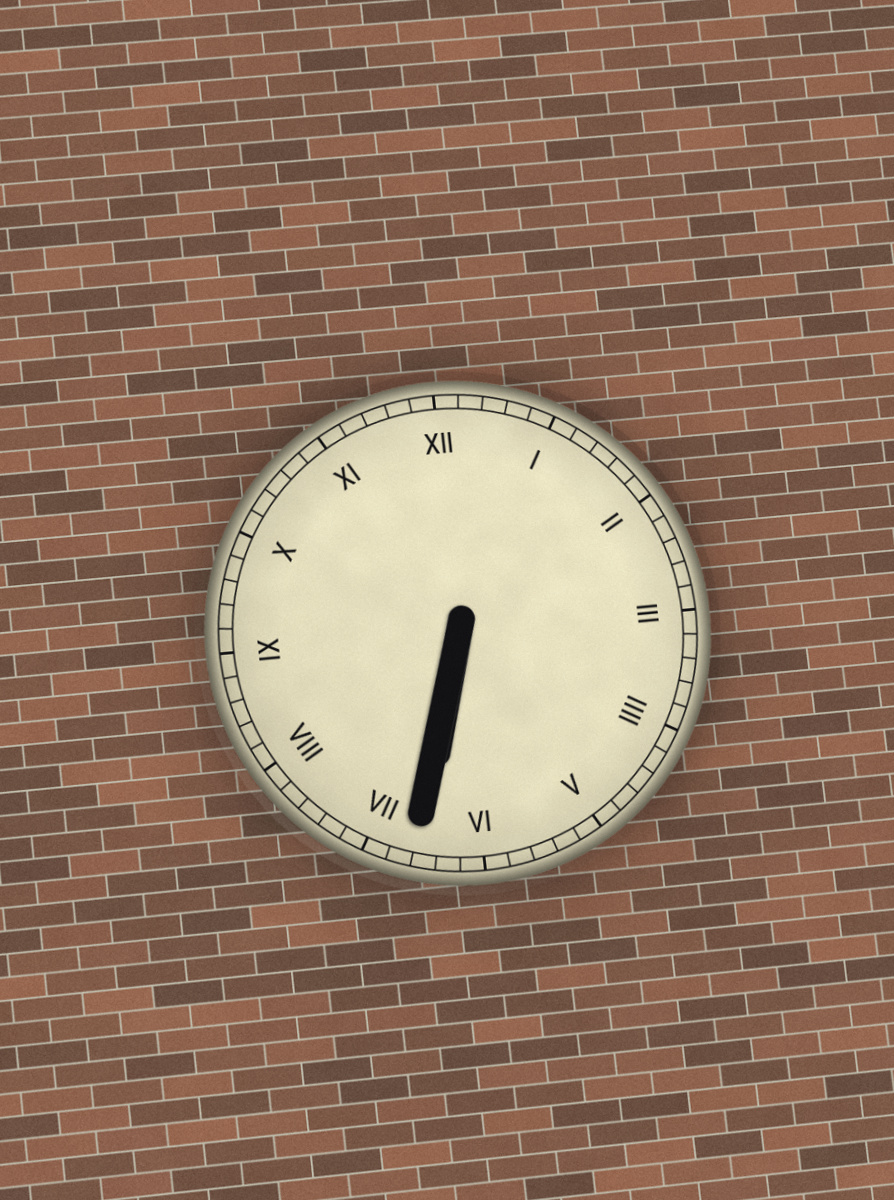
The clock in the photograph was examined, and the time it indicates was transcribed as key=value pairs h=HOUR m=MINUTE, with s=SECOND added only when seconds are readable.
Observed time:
h=6 m=33
